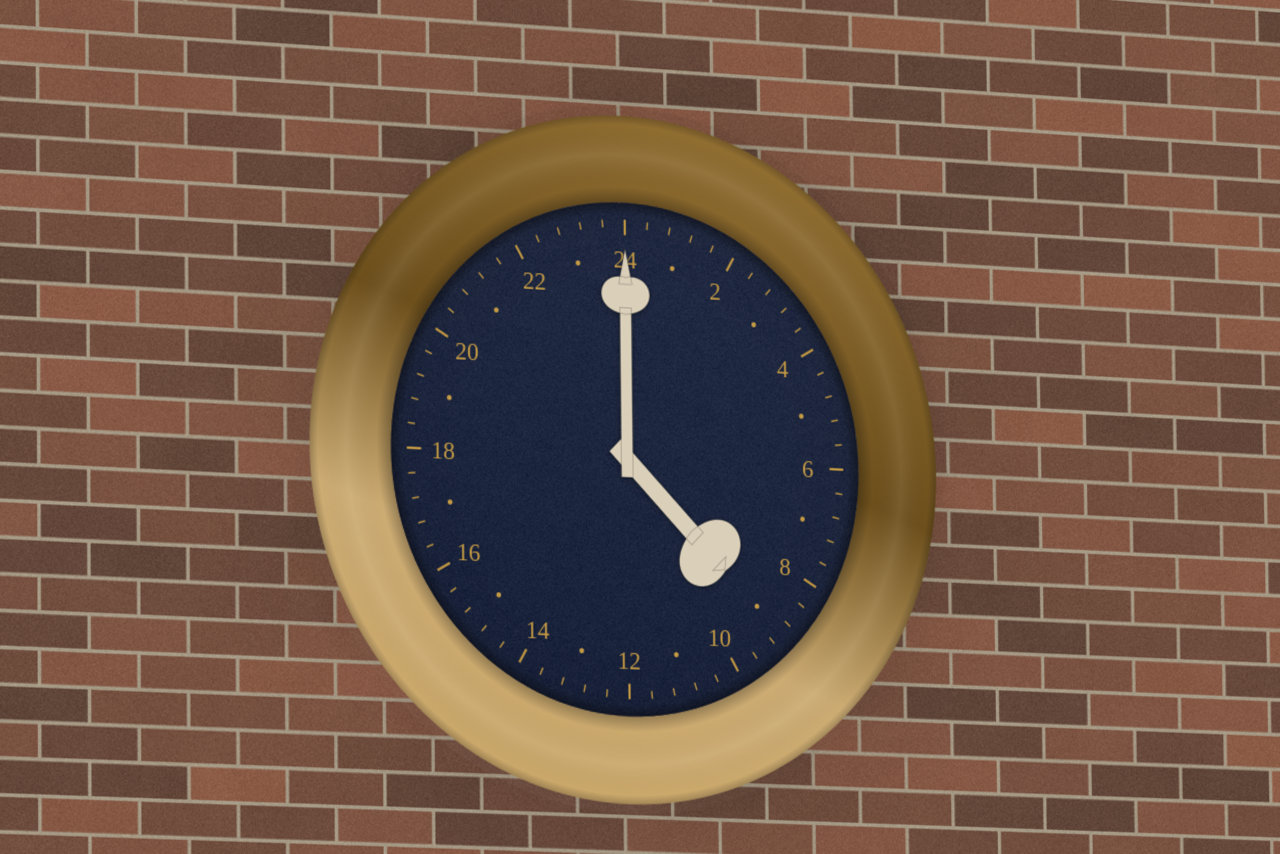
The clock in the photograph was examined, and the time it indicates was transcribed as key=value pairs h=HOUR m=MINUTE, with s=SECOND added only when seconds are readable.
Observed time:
h=9 m=0
